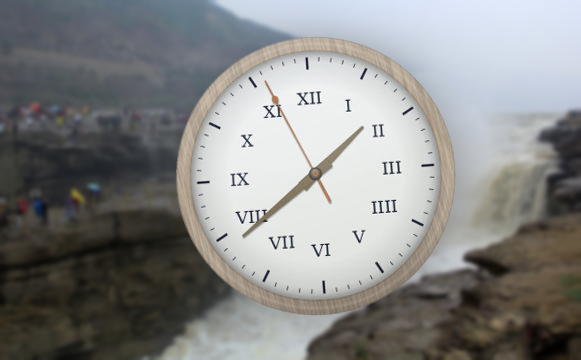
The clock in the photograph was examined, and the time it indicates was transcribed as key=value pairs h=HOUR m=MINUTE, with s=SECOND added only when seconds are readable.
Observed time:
h=1 m=38 s=56
